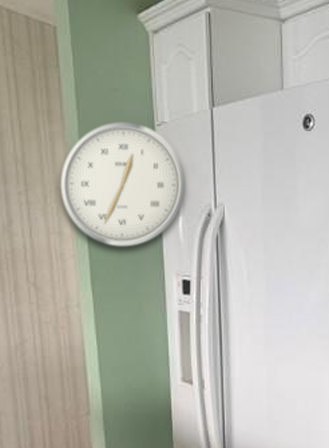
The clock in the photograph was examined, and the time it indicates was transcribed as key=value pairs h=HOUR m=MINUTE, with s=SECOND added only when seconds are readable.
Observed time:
h=12 m=34
